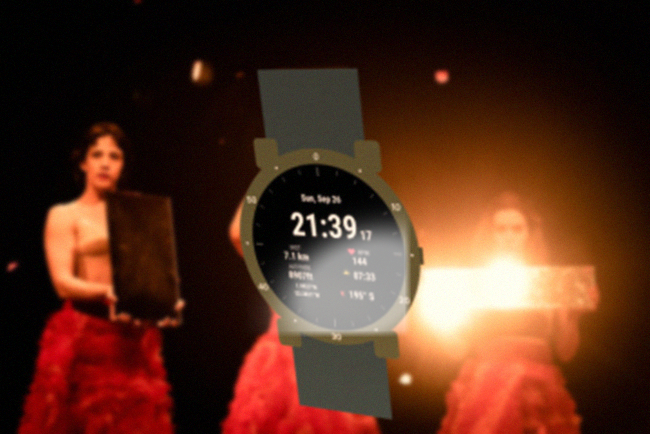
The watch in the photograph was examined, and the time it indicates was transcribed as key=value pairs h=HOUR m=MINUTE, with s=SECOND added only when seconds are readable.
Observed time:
h=21 m=39
